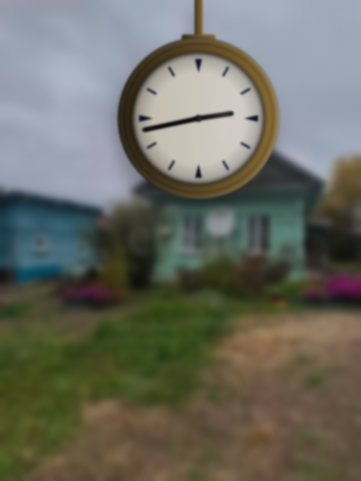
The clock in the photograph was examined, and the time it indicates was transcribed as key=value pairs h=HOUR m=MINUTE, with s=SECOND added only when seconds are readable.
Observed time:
h=2 m=43
